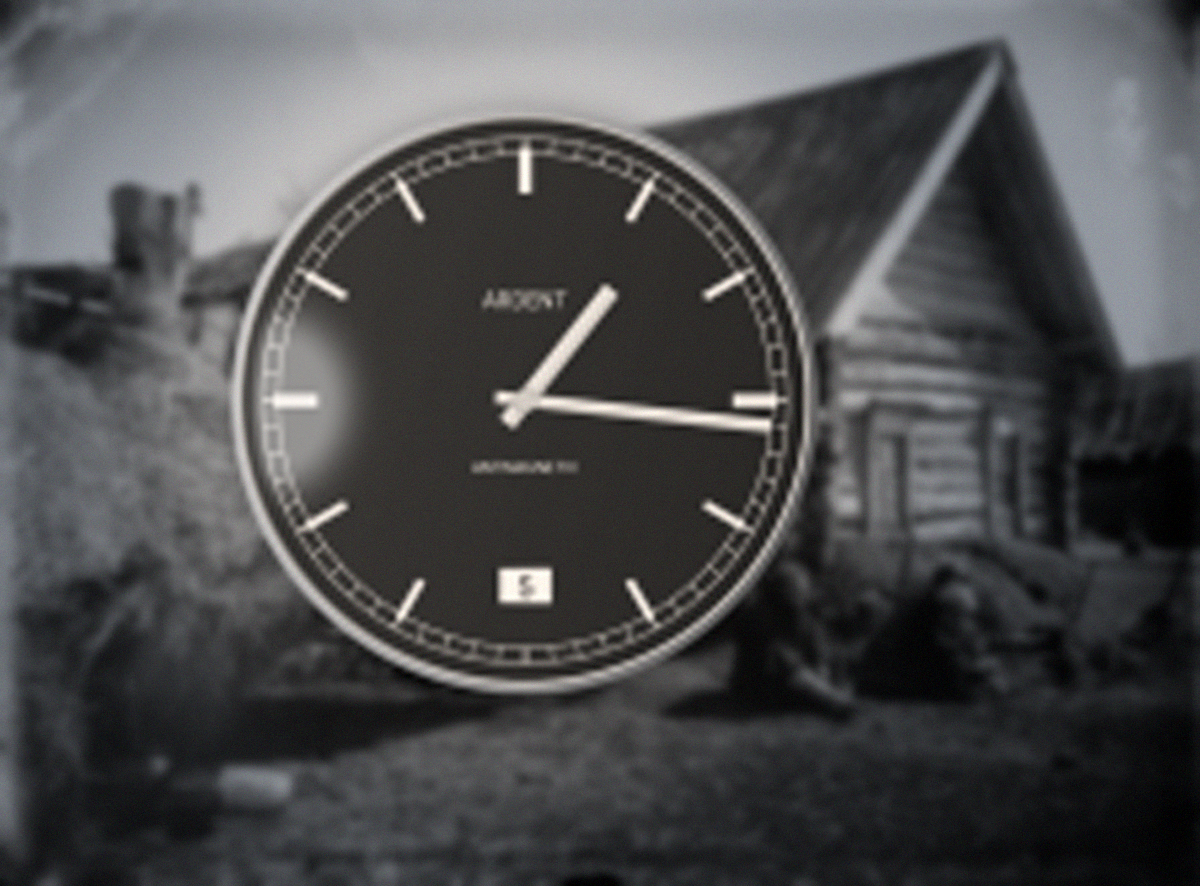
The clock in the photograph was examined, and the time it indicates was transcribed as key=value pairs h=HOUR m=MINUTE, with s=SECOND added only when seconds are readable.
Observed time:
h=1 m=16
